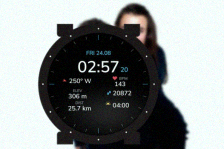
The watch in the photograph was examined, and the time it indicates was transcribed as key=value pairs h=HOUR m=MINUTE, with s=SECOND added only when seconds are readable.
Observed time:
h=2 m=57
